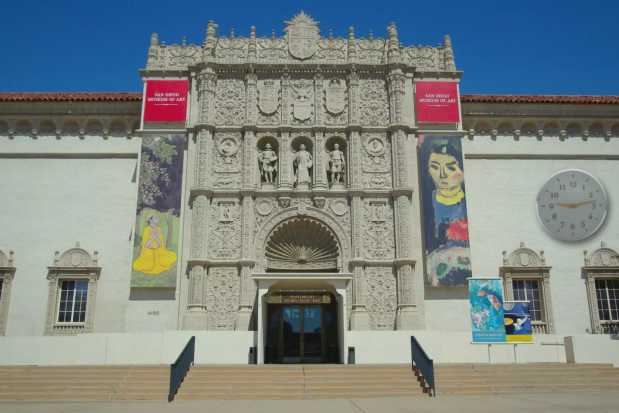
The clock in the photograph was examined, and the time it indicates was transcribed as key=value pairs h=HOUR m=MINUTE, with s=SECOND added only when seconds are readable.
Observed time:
h=9 m=13
